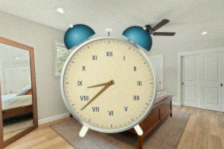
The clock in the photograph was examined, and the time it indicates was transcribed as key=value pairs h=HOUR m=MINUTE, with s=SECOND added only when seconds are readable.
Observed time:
h=8 m=38
